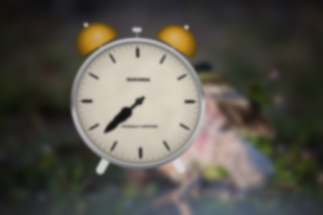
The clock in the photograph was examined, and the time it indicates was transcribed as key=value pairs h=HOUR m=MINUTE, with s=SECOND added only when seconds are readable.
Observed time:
h=7 m=38
